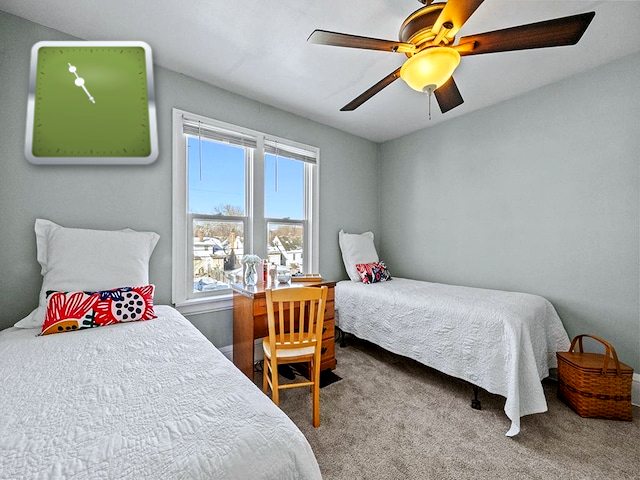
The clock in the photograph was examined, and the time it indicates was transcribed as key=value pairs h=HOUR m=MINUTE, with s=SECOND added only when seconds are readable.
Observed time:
h=10 m=55
